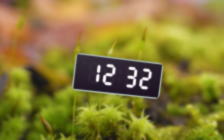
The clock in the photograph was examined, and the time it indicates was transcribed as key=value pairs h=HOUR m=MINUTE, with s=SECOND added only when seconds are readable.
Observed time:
h=12 m=32
